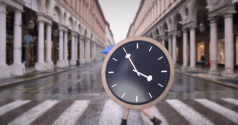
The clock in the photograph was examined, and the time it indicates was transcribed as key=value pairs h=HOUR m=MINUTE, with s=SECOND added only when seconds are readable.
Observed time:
h=3 m=55
